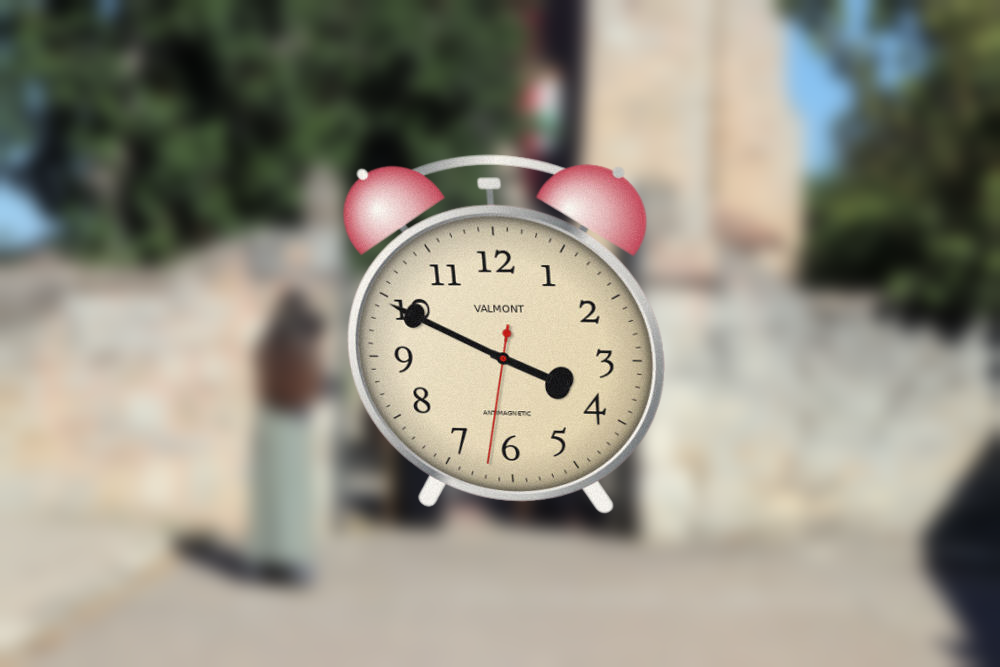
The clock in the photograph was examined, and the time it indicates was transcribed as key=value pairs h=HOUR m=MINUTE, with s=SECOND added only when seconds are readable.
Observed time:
h=3 m=49 s=32
